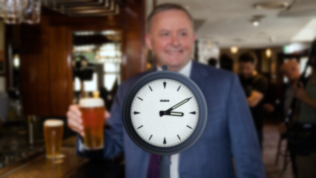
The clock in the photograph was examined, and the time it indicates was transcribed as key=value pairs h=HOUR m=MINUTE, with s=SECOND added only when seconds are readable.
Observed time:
h=3 m=10
